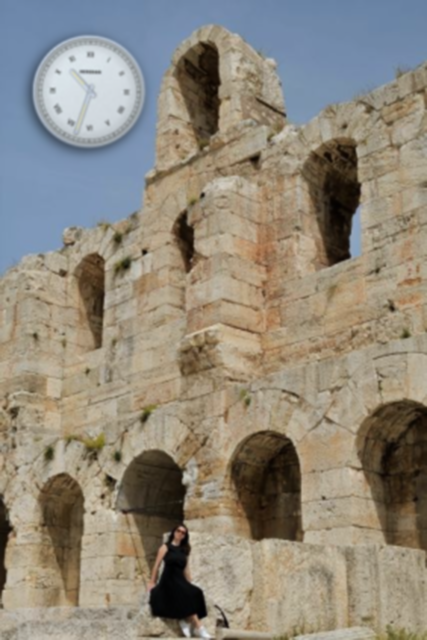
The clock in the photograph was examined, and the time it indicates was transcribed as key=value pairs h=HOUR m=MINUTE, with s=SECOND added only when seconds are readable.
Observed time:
h=10 m=33
